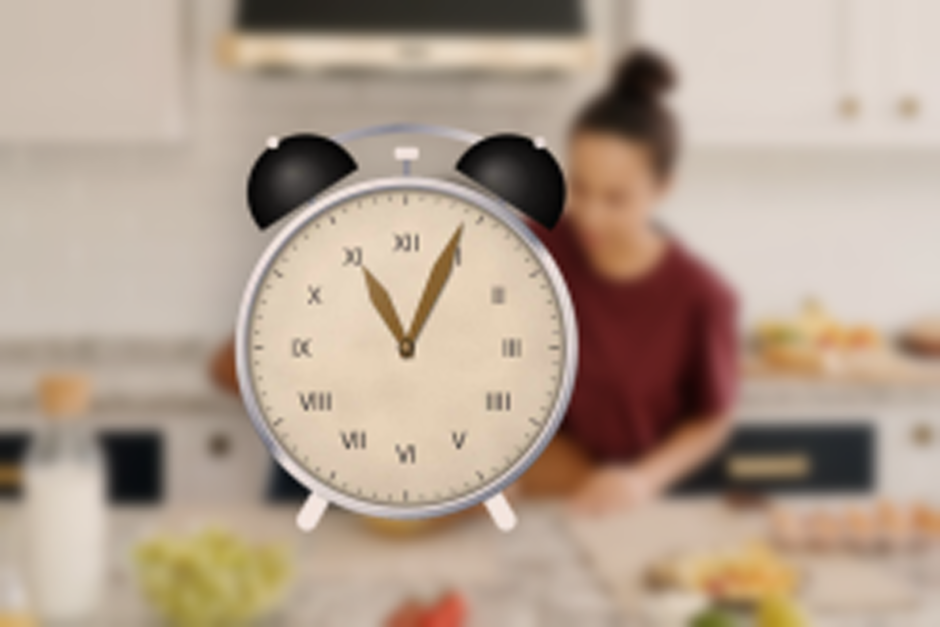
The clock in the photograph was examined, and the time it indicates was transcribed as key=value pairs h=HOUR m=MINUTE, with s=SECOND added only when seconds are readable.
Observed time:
h=11 m=4
